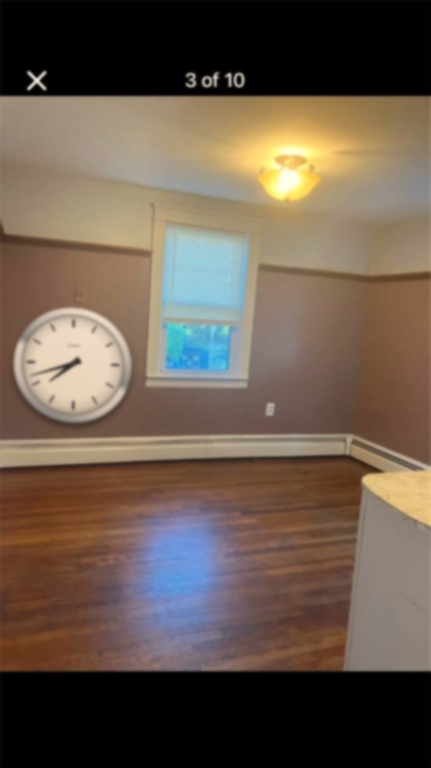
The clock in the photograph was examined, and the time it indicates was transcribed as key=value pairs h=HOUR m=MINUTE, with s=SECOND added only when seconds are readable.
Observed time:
h=7 m=42
